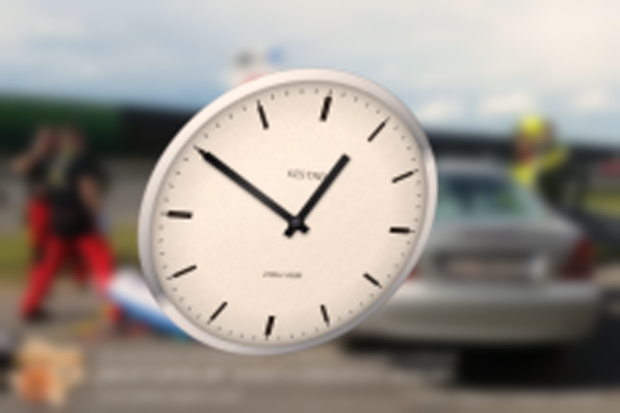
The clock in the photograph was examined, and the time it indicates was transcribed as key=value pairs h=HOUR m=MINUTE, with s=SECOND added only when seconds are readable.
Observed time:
h=12 m=50
